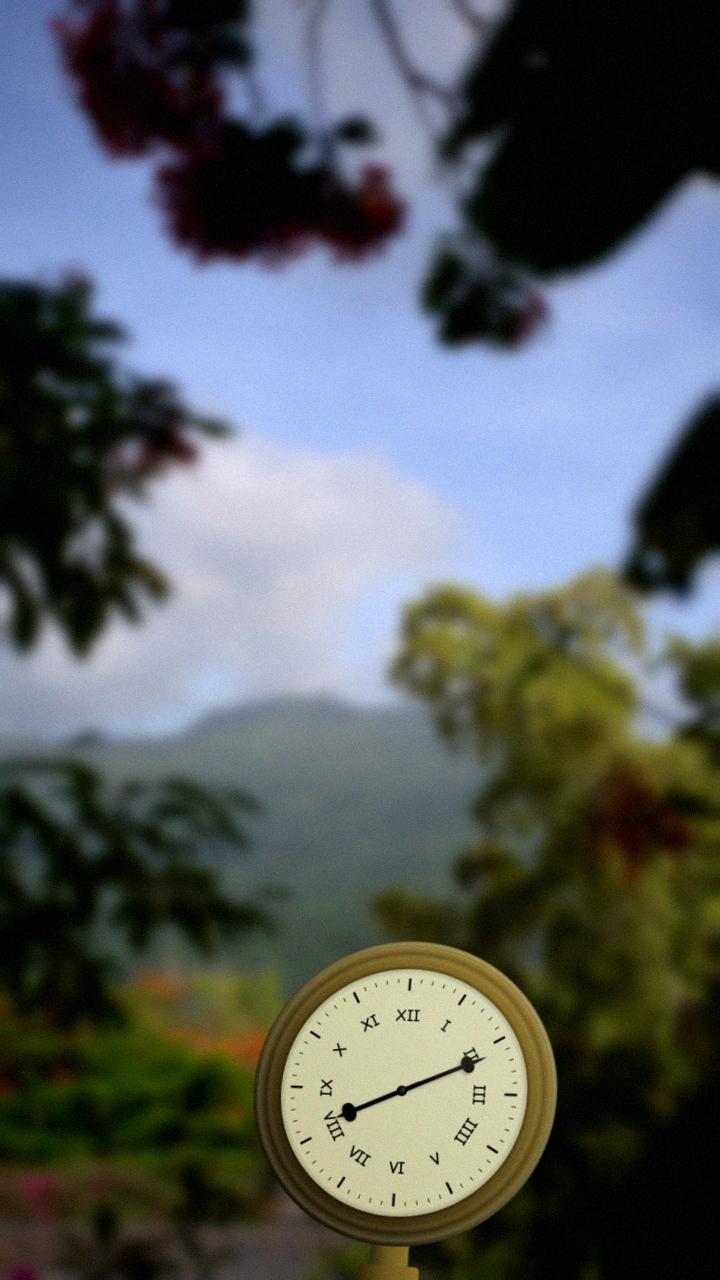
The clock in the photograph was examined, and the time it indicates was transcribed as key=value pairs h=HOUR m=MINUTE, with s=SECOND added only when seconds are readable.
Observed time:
h=8 m=11
